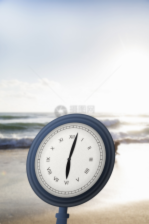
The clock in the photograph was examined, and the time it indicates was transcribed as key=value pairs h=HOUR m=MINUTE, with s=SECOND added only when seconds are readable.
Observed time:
h=6 m=2
